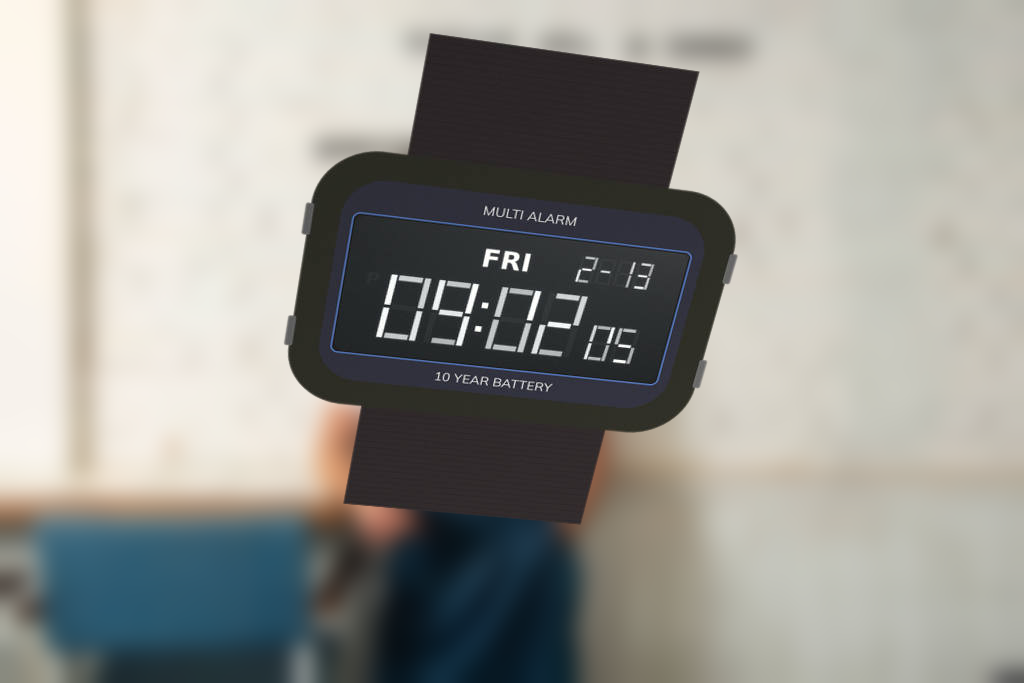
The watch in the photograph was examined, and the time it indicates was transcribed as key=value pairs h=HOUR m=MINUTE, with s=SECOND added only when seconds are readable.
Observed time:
h=9 m=2 s=5
